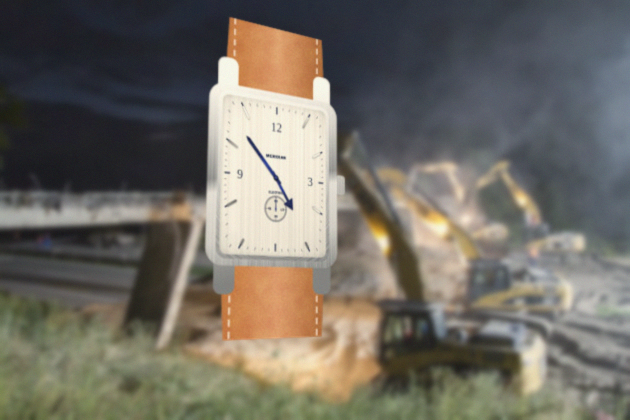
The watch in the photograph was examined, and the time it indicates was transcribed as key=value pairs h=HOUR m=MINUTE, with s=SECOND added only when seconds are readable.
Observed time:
h=4 m=53
